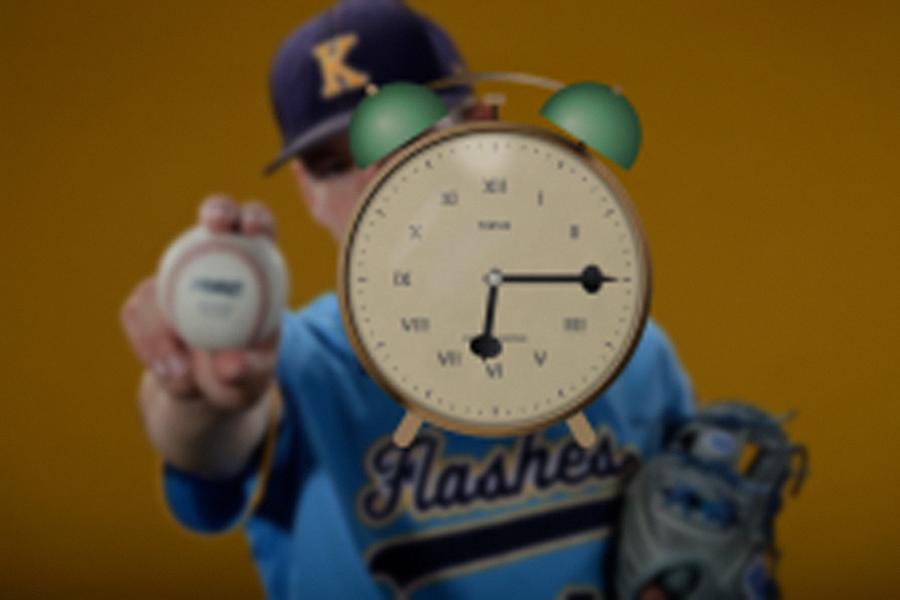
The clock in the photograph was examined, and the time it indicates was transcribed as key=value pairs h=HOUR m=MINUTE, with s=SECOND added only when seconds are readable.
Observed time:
h=6 m=15
